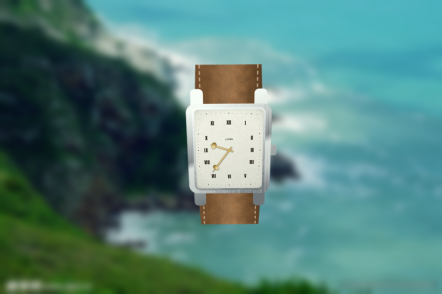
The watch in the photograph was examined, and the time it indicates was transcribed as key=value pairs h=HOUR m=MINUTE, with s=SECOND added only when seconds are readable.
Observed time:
h=9 m=36
